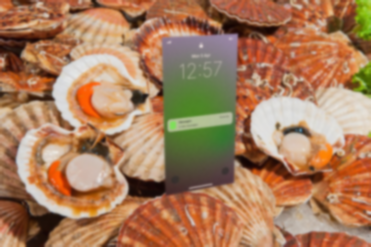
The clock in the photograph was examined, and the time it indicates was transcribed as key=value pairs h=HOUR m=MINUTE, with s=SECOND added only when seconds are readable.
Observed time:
h=12 m=57
